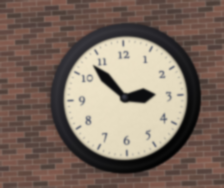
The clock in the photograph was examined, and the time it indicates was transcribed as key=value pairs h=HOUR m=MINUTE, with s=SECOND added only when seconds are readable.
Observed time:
h=2 m=53
